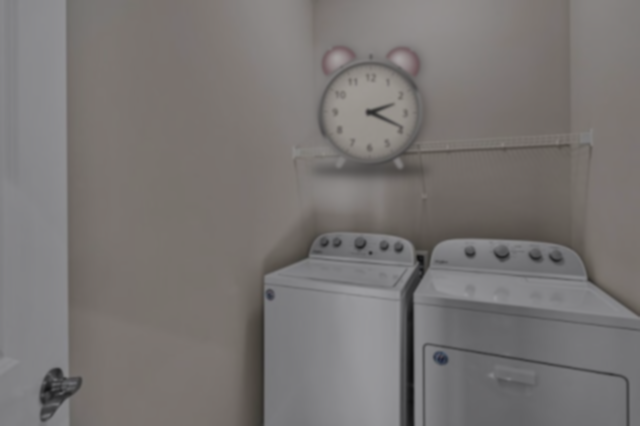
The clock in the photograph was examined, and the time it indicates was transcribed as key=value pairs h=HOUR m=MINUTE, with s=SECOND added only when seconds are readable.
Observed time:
h=2 m=19
